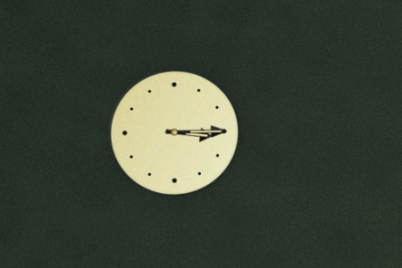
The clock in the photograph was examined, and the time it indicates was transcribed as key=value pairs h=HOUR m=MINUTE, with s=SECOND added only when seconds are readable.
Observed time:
h=3 m=15
